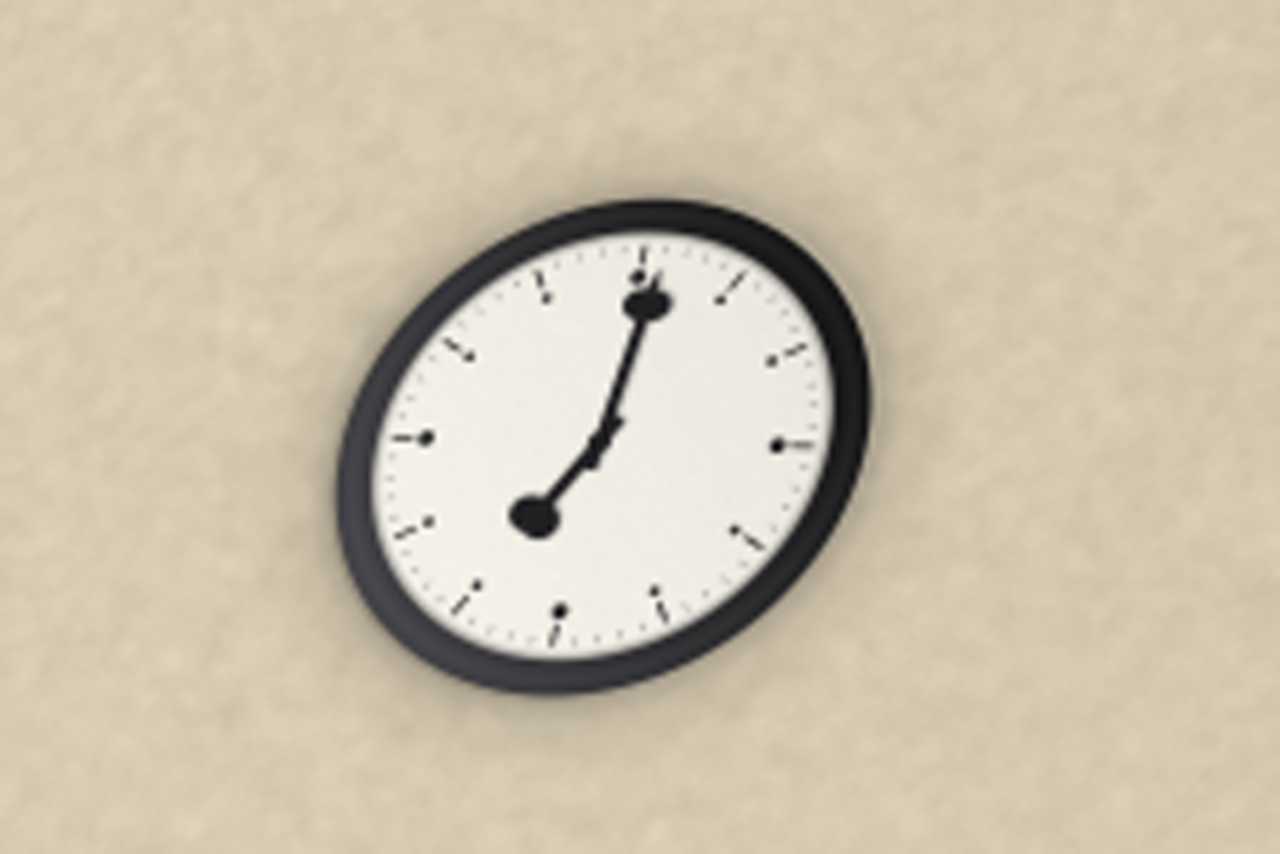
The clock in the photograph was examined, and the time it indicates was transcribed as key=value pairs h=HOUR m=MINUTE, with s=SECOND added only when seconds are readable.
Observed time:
h=7 m=1
